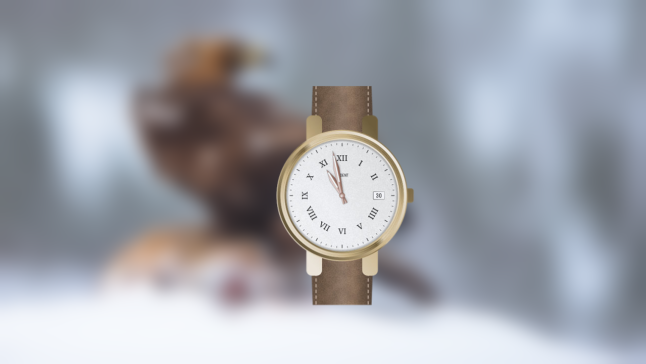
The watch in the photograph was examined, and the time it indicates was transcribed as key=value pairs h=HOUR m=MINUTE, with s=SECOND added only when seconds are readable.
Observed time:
h=10 m=58
